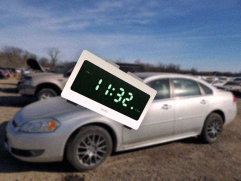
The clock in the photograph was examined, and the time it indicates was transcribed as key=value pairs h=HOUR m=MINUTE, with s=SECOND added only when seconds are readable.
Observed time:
h=11 m=32
